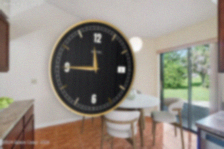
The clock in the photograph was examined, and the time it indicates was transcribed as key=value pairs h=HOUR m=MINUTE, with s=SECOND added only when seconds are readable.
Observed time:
h=11 m=45
